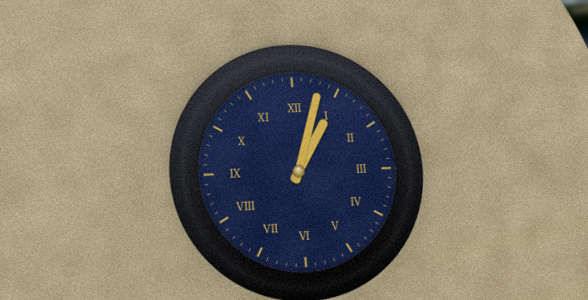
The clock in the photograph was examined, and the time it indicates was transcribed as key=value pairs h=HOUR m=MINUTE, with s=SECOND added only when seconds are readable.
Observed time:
h=1 m=3
